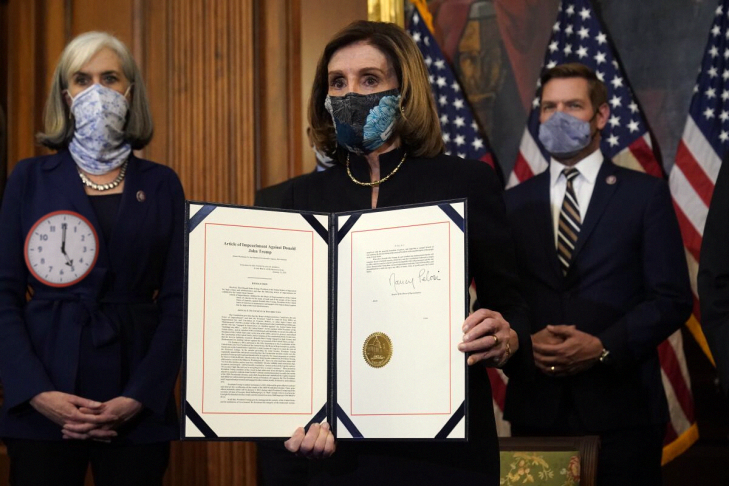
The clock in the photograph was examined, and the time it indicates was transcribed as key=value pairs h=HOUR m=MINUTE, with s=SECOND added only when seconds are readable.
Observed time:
h=5 m=0
